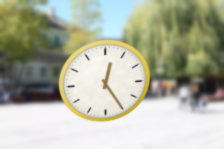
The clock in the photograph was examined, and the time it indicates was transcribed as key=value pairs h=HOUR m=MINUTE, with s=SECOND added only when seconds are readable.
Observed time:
h=12 m=25
